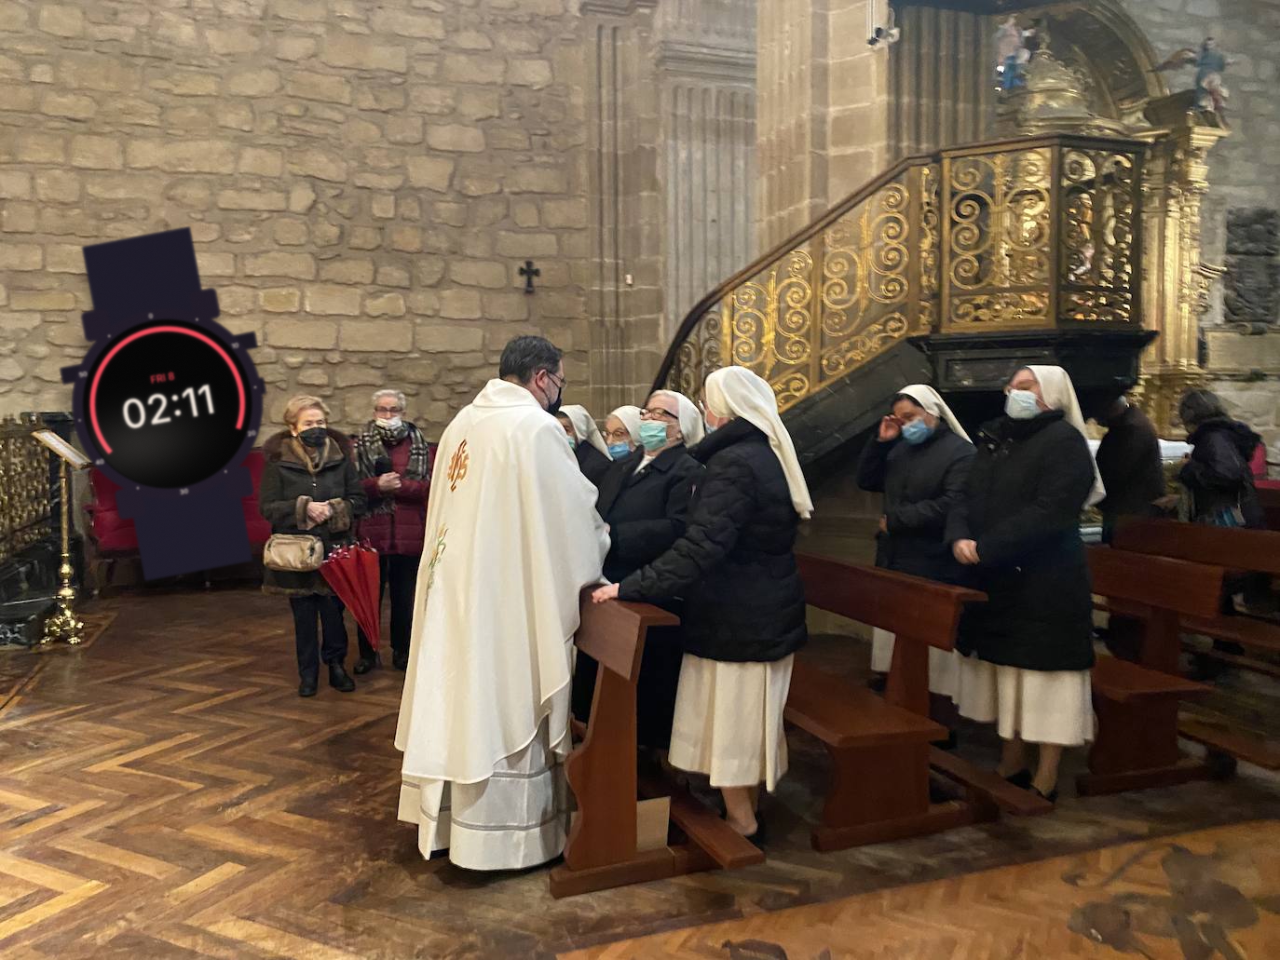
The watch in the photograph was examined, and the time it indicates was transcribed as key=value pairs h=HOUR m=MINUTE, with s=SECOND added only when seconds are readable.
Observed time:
h=2 m=11
